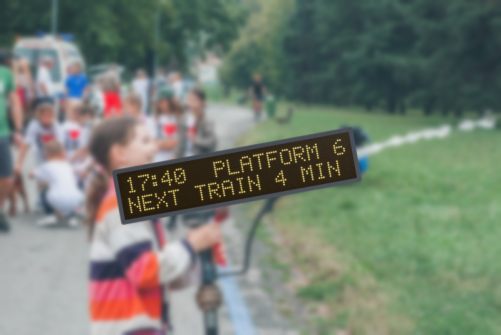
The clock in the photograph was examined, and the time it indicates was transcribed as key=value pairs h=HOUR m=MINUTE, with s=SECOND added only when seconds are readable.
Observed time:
h=17 m=40
